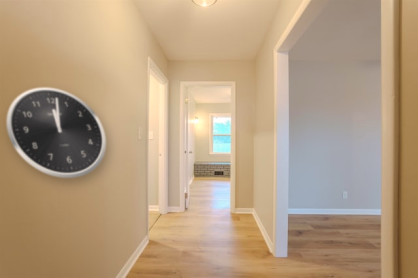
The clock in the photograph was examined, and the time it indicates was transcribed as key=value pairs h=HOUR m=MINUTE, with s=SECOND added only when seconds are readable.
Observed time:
h=12 m=2
